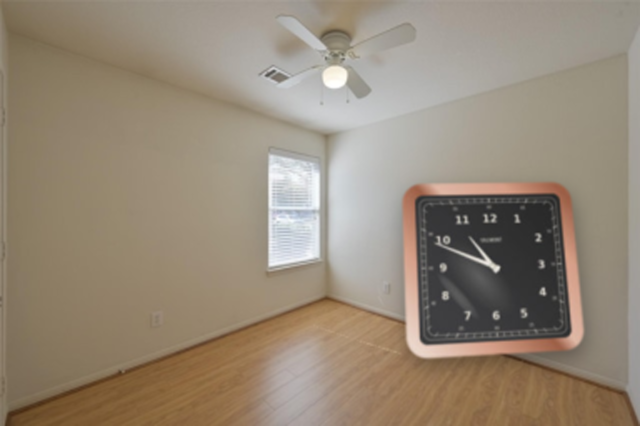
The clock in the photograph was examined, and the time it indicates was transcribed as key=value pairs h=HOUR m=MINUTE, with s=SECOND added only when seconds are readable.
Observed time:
h=10 m=49
